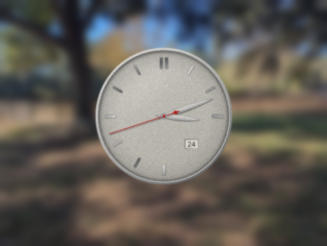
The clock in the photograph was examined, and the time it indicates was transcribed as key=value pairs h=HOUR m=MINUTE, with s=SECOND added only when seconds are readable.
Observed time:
h=3 m=11 s=42
